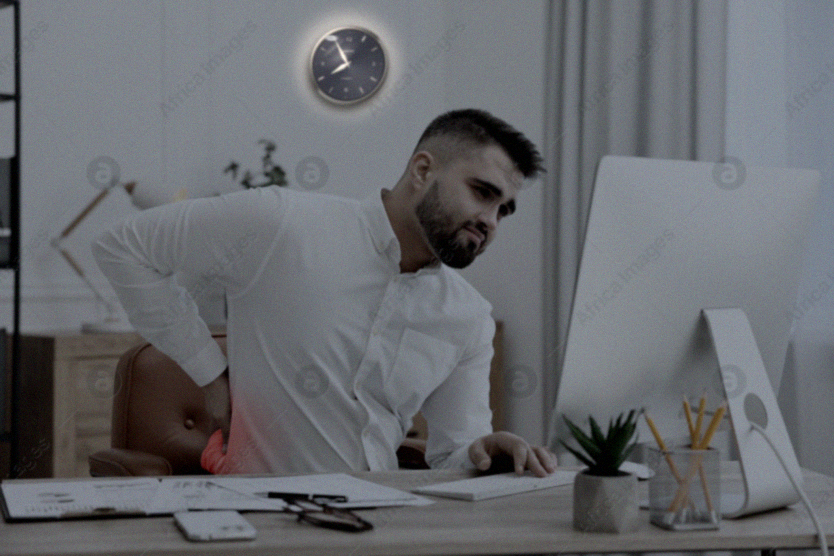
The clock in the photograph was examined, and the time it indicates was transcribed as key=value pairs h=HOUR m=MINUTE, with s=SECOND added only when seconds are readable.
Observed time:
h=7 m=55
